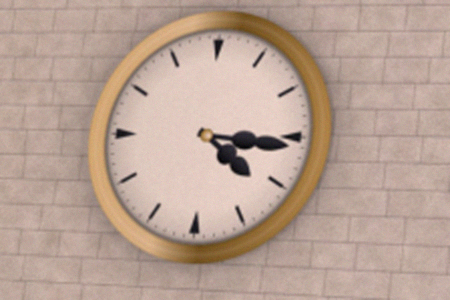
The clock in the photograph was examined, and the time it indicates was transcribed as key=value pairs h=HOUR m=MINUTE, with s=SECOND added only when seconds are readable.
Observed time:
h=4 m=16
